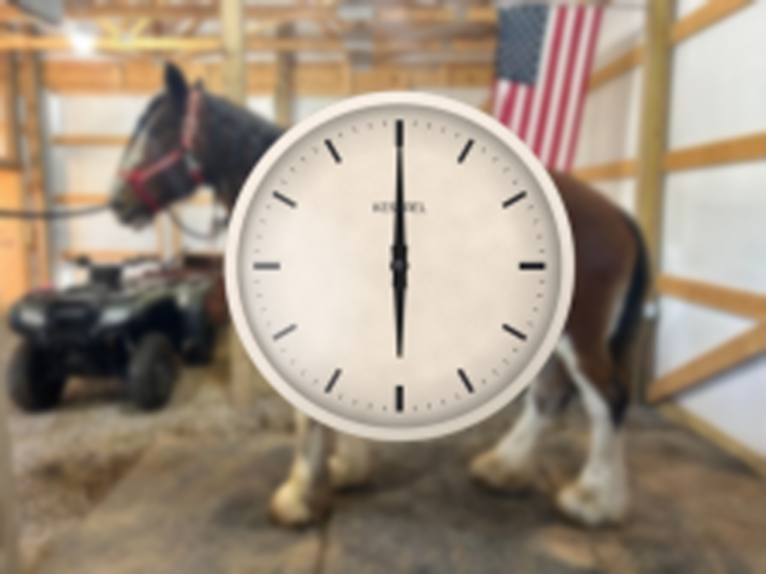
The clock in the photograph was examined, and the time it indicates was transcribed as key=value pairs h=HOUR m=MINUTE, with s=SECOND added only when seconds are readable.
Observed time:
h=6 m=0
